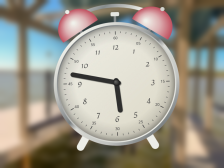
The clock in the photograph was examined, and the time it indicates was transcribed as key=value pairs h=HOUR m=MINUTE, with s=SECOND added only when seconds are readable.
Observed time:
h=5 m=47
